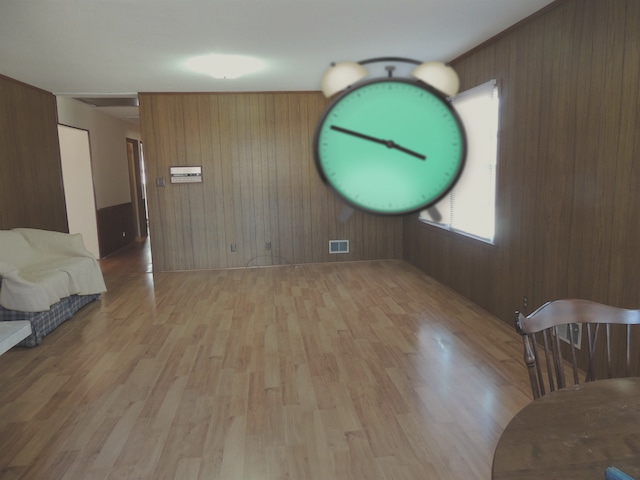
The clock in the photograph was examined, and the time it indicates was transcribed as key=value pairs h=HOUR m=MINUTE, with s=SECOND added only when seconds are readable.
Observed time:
h=3 m=48
